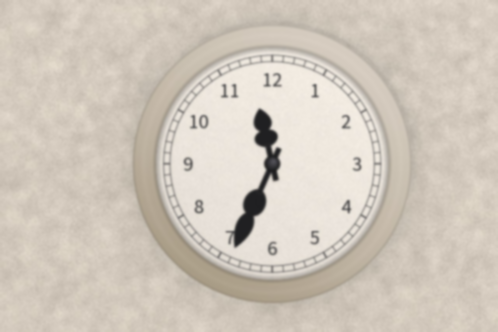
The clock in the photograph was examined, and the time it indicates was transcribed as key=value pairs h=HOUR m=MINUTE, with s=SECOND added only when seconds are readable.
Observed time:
h=11 m=34
